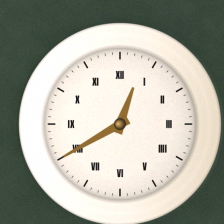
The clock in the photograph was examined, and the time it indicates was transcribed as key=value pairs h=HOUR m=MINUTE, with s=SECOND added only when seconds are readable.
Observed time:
h=12 m=40
